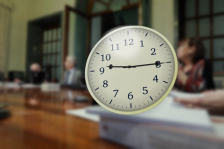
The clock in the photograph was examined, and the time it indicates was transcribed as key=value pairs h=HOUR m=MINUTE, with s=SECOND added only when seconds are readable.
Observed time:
h=9 m=15
